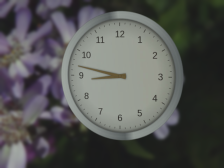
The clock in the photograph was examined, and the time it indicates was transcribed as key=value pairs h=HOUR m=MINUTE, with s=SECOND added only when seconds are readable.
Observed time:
h=8 m=47
